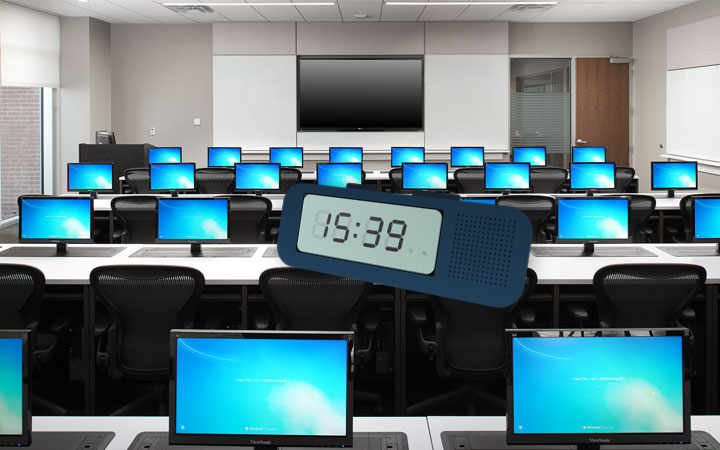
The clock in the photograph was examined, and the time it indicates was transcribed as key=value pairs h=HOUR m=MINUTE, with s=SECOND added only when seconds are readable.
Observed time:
h=15 m=39
